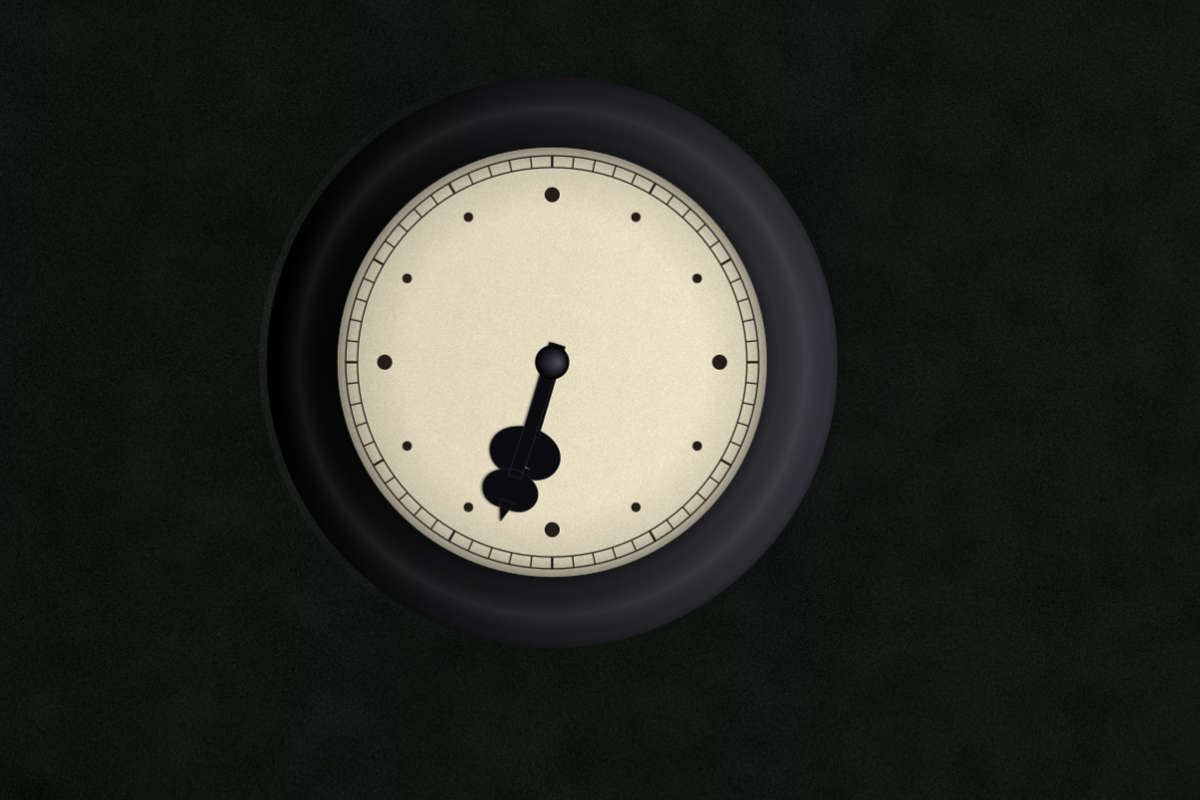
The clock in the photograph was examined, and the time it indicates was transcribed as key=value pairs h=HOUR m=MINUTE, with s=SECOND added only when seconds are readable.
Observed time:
h=6 m=33
